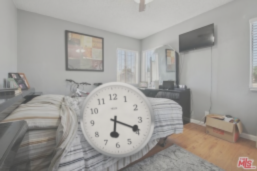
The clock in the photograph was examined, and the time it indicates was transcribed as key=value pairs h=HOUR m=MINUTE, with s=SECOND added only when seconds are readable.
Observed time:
h=6 m=19
